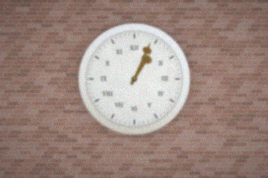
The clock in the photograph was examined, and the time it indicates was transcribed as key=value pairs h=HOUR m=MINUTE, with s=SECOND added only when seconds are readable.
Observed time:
h=1 m=4
